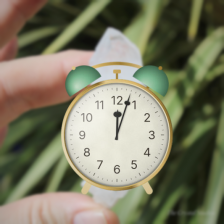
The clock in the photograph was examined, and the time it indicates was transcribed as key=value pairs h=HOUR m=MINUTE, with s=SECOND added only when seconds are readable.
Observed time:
h=12 m=3
